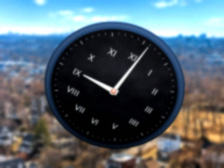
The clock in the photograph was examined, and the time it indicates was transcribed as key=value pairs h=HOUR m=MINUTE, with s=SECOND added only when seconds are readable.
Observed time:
h=9 m=1
